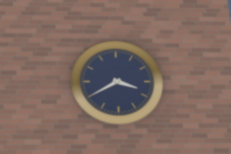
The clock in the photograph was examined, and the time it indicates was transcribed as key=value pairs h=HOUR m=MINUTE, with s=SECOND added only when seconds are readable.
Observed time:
h=3 m=40
